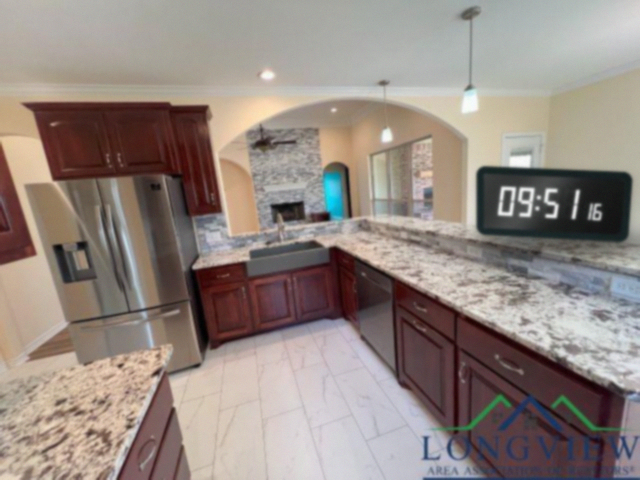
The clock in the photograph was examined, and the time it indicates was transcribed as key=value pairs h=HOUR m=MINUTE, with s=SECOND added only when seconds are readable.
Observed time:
h=9 m=51 s=16
